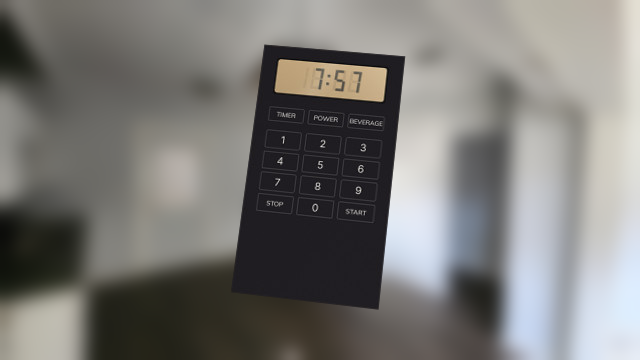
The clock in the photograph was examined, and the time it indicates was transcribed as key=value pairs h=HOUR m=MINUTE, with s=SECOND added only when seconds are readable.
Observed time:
h=7 m=57
